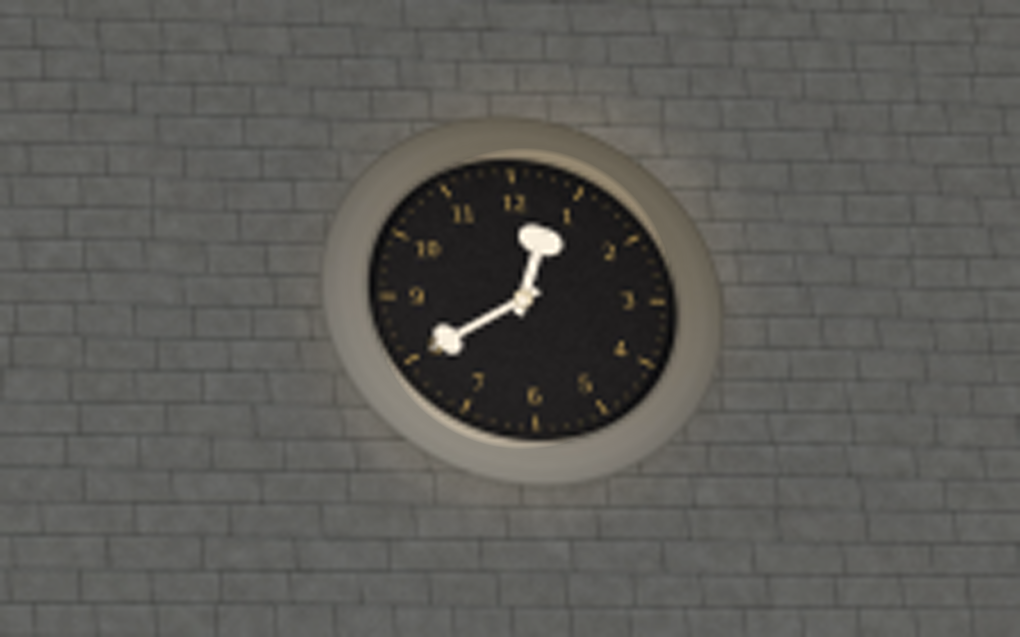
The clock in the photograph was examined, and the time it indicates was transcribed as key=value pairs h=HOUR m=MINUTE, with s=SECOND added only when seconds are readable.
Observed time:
h=12 m=40
